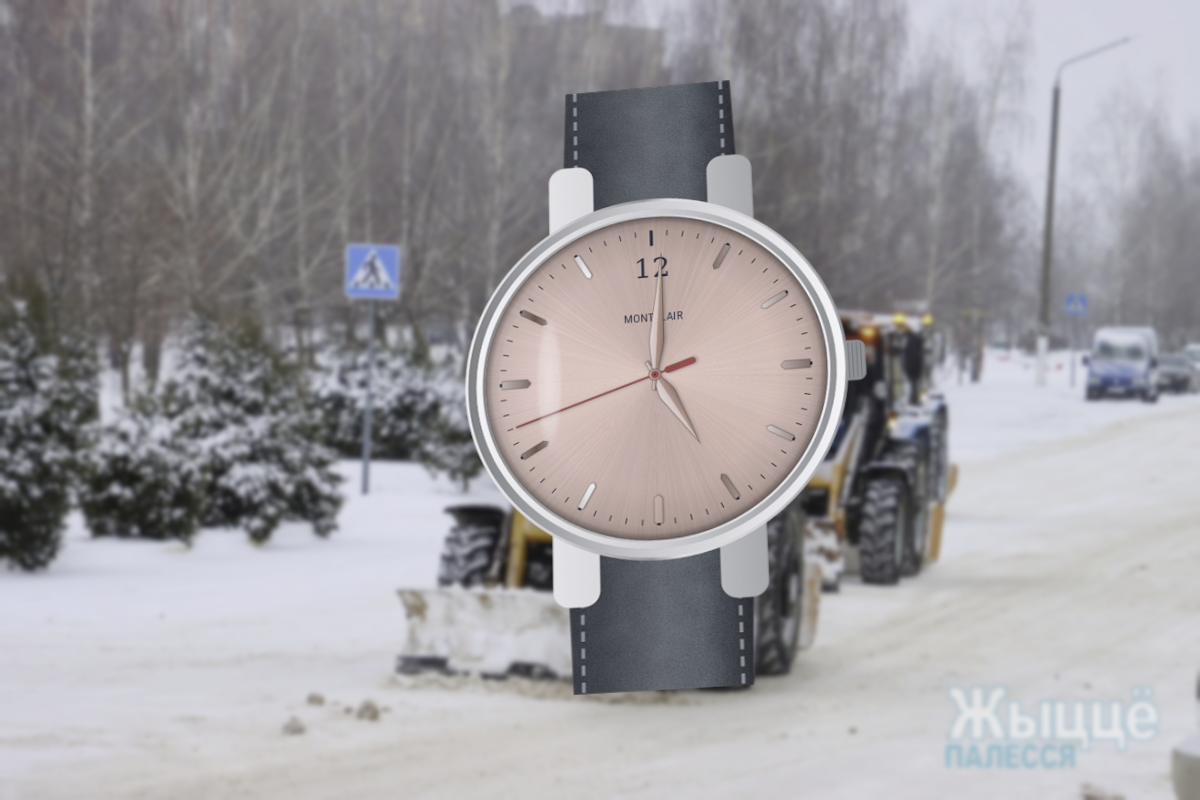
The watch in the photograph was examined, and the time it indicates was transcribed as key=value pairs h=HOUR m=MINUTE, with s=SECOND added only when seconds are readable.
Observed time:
h=5 m=0 s=42
